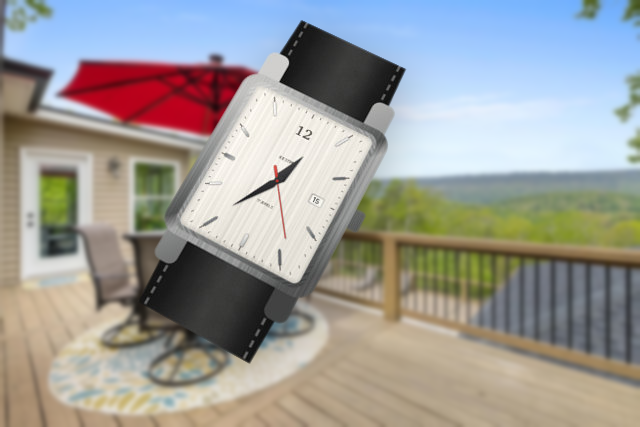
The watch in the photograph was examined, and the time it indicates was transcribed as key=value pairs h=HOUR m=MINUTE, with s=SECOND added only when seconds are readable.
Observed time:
h=12 m=35 s=24
